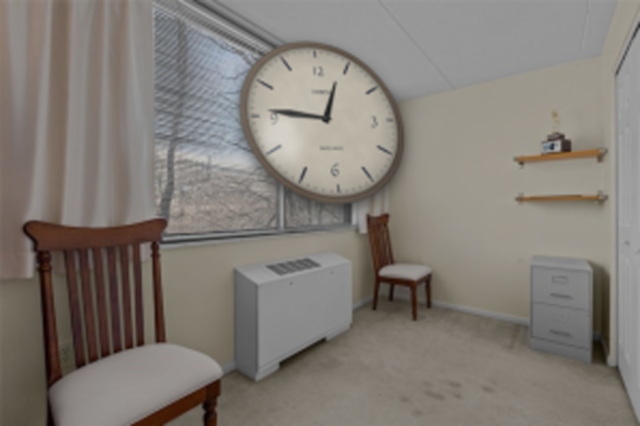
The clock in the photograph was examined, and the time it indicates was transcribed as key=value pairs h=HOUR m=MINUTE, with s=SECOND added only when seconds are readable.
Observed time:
h=12 m=46
